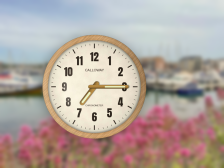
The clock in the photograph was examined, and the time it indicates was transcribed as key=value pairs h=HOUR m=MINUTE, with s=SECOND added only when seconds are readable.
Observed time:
h=7 m=15
